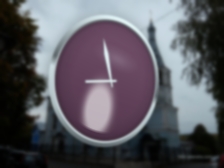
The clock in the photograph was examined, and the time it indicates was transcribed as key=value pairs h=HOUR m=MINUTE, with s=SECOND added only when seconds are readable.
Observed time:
h=8 m=58
